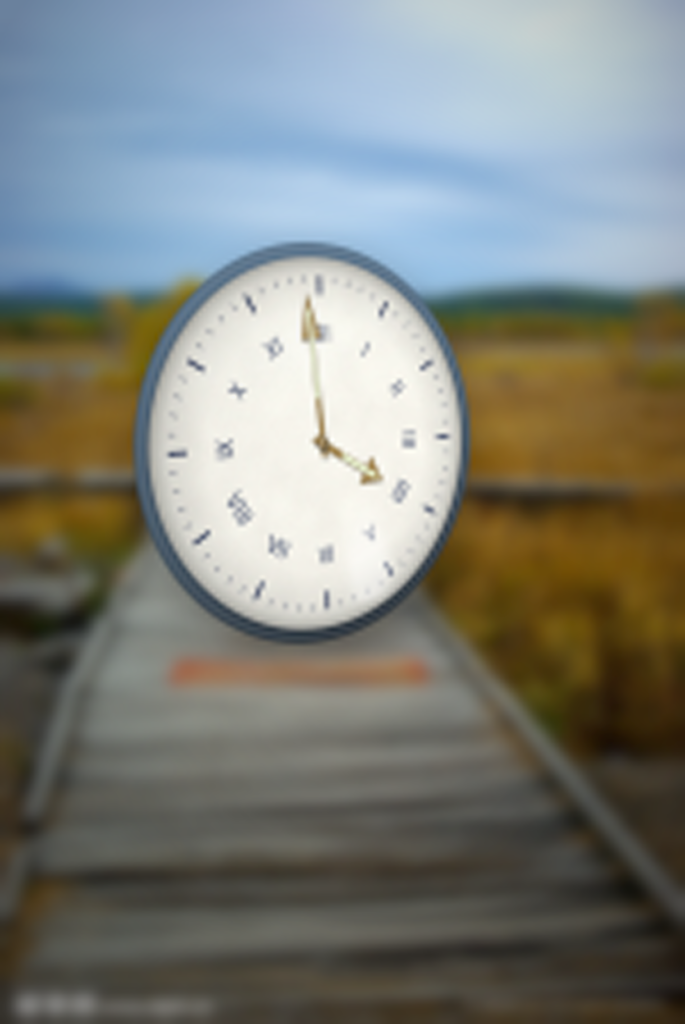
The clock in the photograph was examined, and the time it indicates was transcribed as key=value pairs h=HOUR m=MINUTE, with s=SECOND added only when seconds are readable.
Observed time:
h=3 m=59
